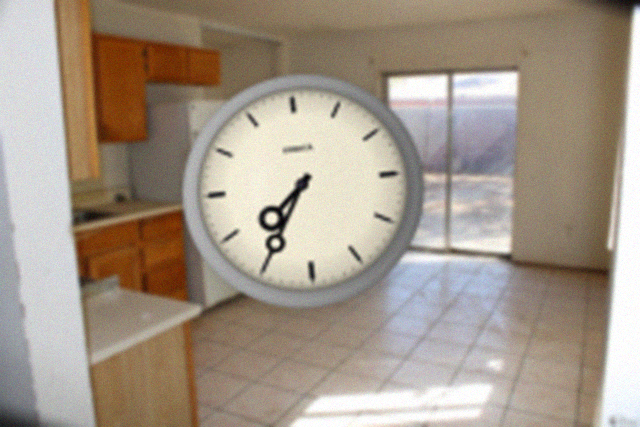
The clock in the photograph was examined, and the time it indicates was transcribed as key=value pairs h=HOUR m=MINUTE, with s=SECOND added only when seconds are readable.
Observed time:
h=7 m=35
